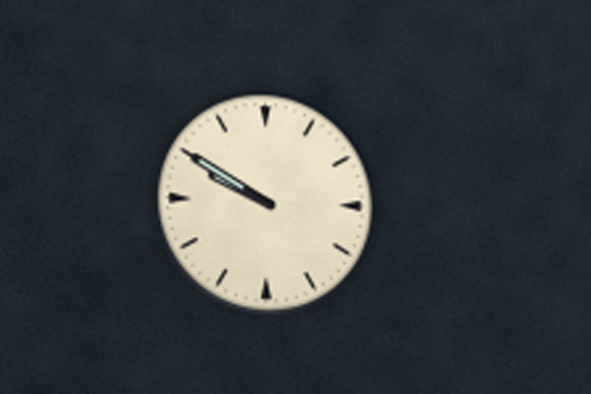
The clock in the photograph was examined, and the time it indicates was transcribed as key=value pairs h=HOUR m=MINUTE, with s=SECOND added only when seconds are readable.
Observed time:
h=9 m=50
